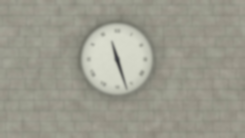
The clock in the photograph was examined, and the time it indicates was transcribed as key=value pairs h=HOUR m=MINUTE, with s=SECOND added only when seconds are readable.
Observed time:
h=11 m=27
